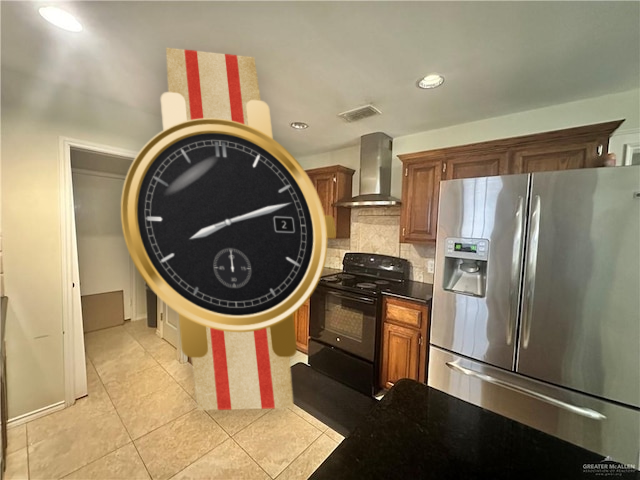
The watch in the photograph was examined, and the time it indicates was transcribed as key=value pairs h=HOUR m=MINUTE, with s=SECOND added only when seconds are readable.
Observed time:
h=8 m=12
